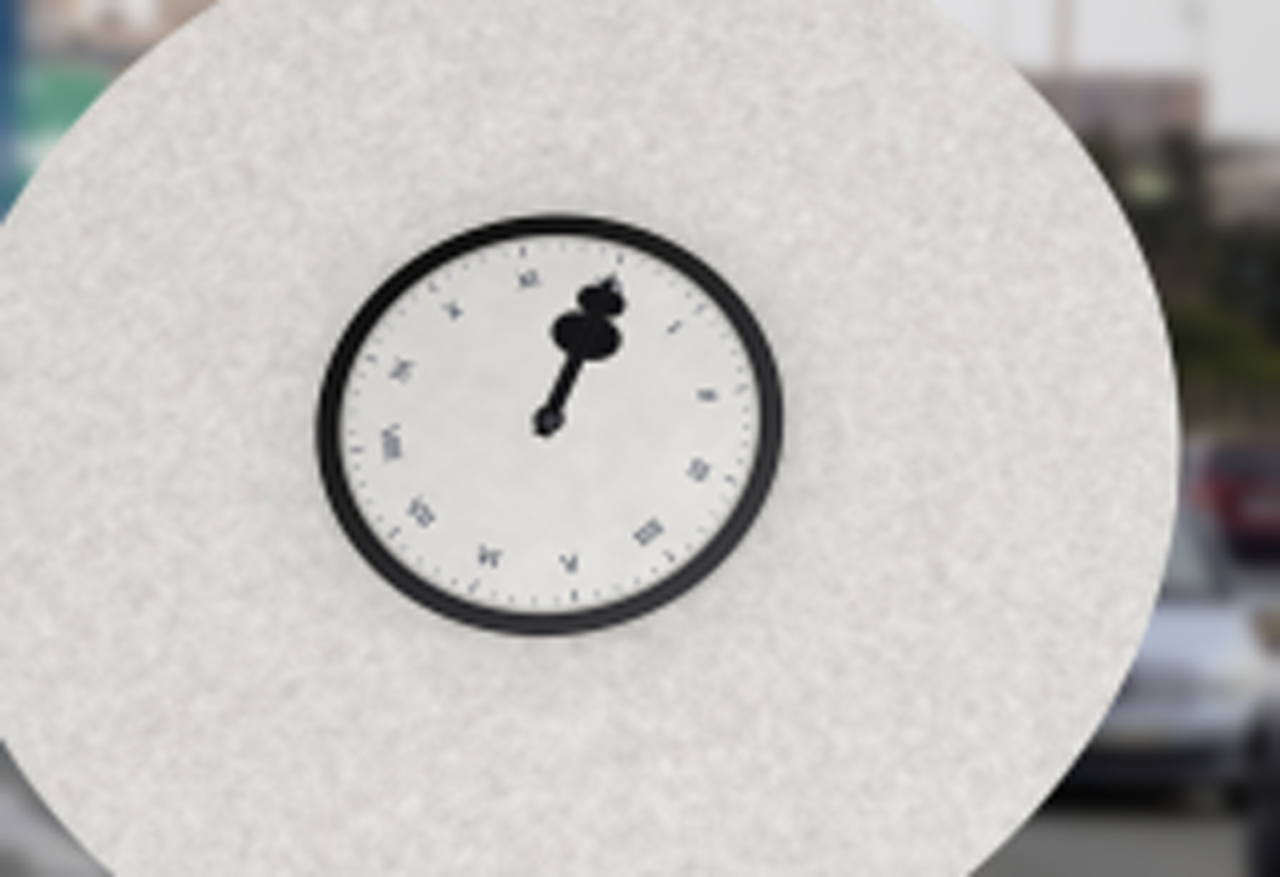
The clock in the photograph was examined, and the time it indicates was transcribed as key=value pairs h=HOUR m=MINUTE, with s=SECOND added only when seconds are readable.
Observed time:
h=12 m=0
